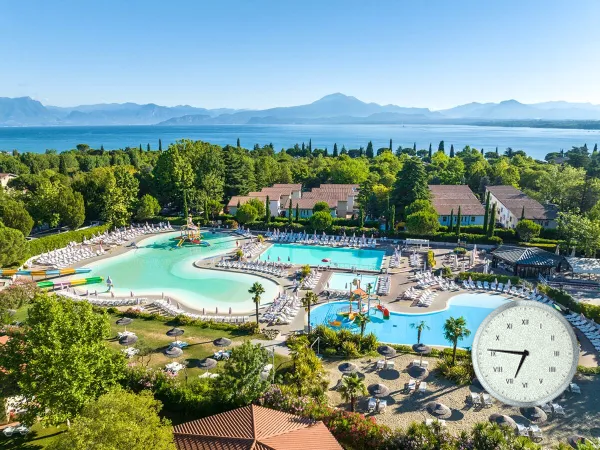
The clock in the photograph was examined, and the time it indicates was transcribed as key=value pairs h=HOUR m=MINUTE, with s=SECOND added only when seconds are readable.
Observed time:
h=6 m=46
